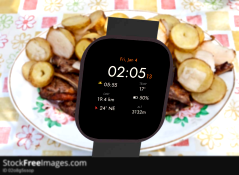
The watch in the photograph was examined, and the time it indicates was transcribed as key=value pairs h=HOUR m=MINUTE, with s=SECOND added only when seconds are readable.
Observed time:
h=2 m=5
